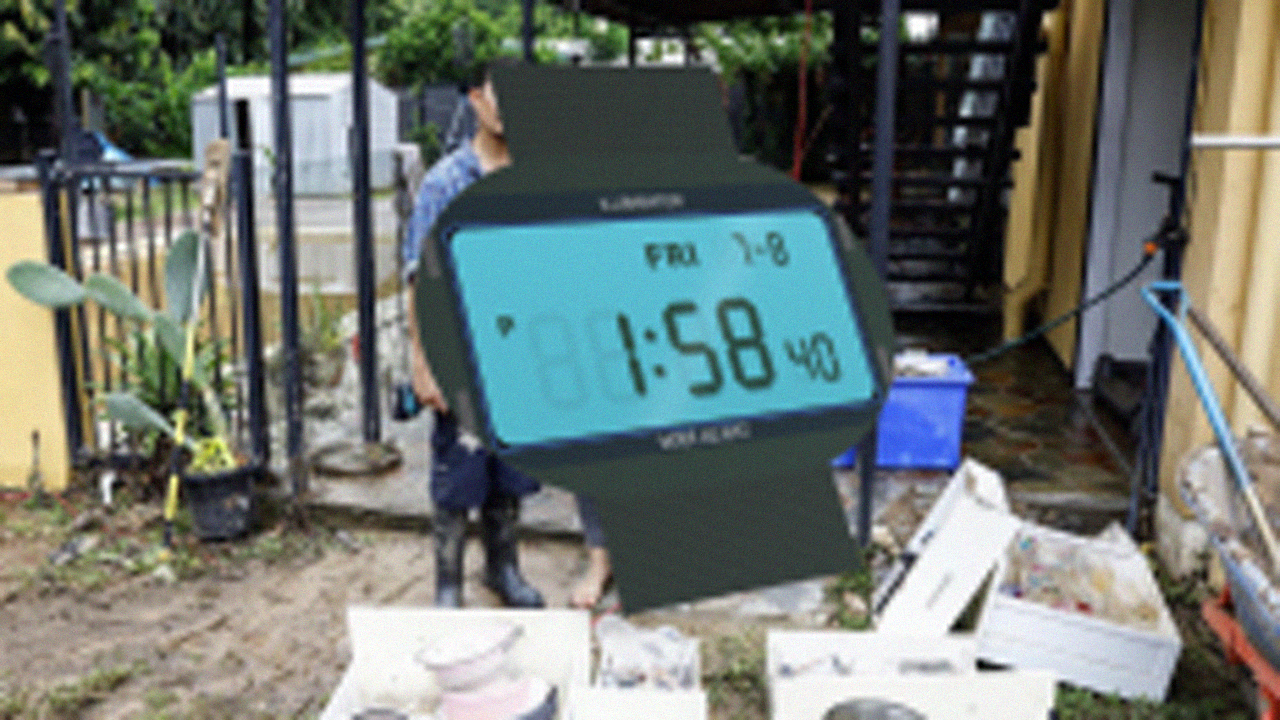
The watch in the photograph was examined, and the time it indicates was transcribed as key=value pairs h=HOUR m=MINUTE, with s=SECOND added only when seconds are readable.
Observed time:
h=1 m=58 s=40
